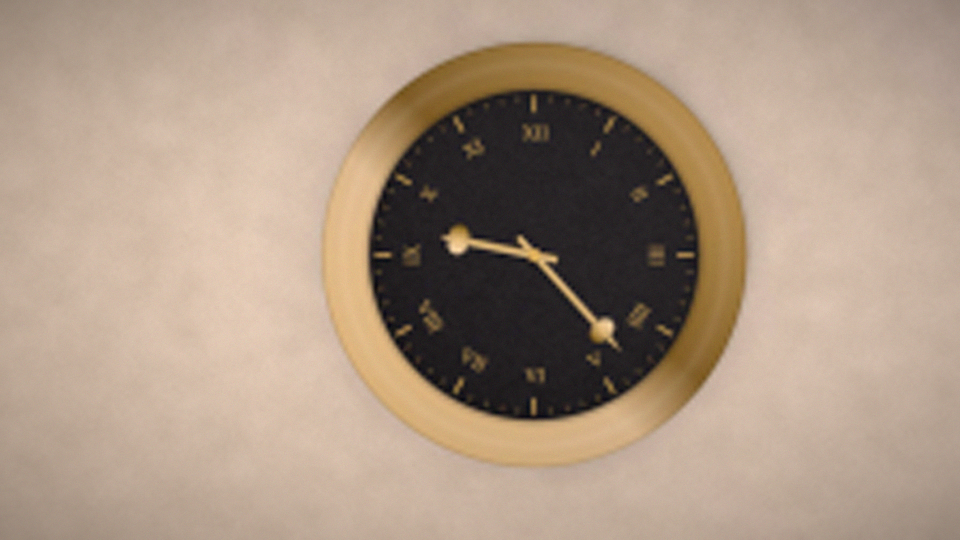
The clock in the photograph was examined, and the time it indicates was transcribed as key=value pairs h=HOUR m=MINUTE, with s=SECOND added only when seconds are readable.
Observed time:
h=9 m=23
